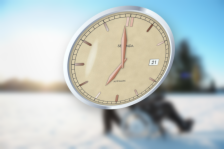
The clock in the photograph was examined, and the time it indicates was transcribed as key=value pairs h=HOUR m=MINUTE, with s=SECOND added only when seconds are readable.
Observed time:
h=6 m=59
